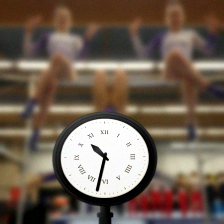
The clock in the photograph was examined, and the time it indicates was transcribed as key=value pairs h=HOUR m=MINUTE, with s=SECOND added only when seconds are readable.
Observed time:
h=10 m=32
